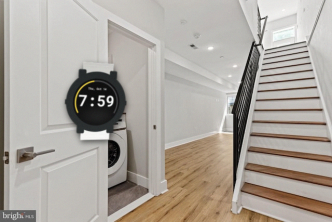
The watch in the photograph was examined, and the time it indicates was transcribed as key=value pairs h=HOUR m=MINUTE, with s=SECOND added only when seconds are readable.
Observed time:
h=7 m=59
